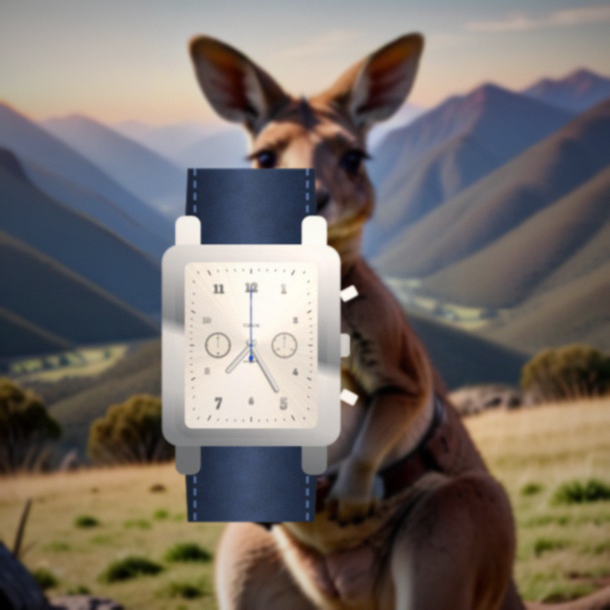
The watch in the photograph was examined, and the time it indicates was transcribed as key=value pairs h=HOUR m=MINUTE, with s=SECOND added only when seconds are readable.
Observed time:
h=7 m=25
